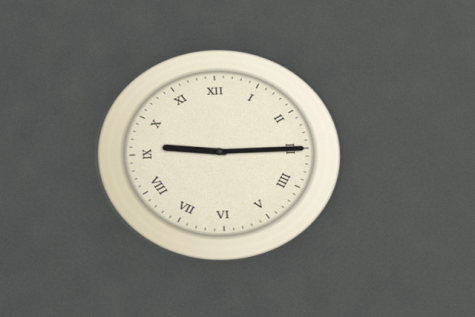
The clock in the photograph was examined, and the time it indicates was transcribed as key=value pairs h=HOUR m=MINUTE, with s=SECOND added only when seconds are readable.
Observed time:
h=9 m=15
